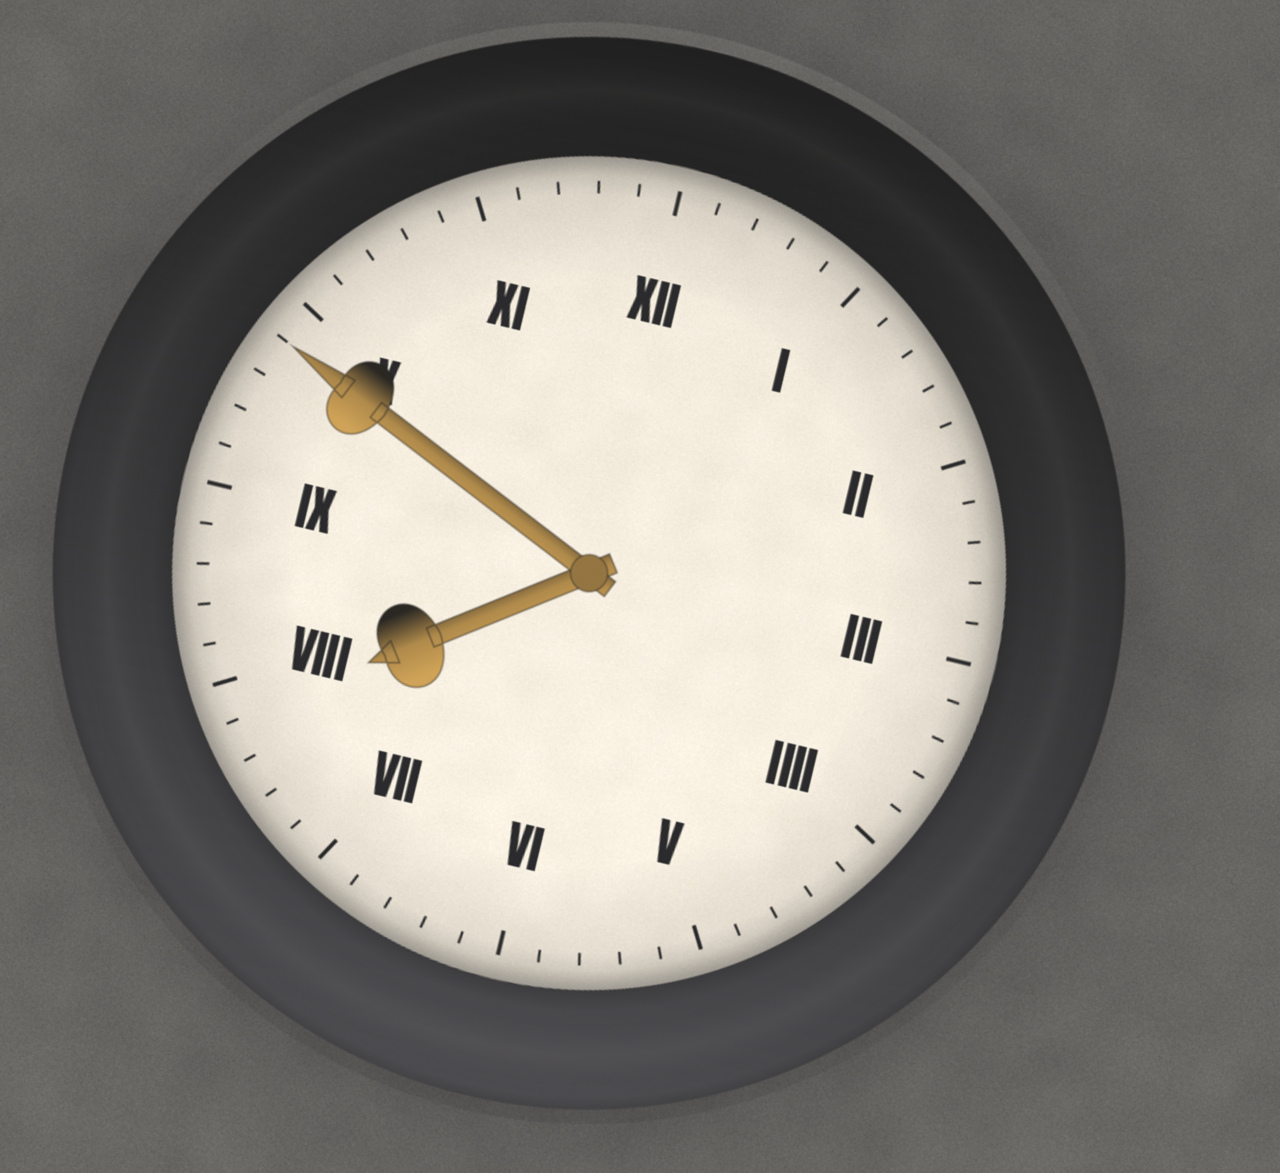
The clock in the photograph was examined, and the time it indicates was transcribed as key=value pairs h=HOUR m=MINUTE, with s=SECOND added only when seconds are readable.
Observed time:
h=7 m=49
